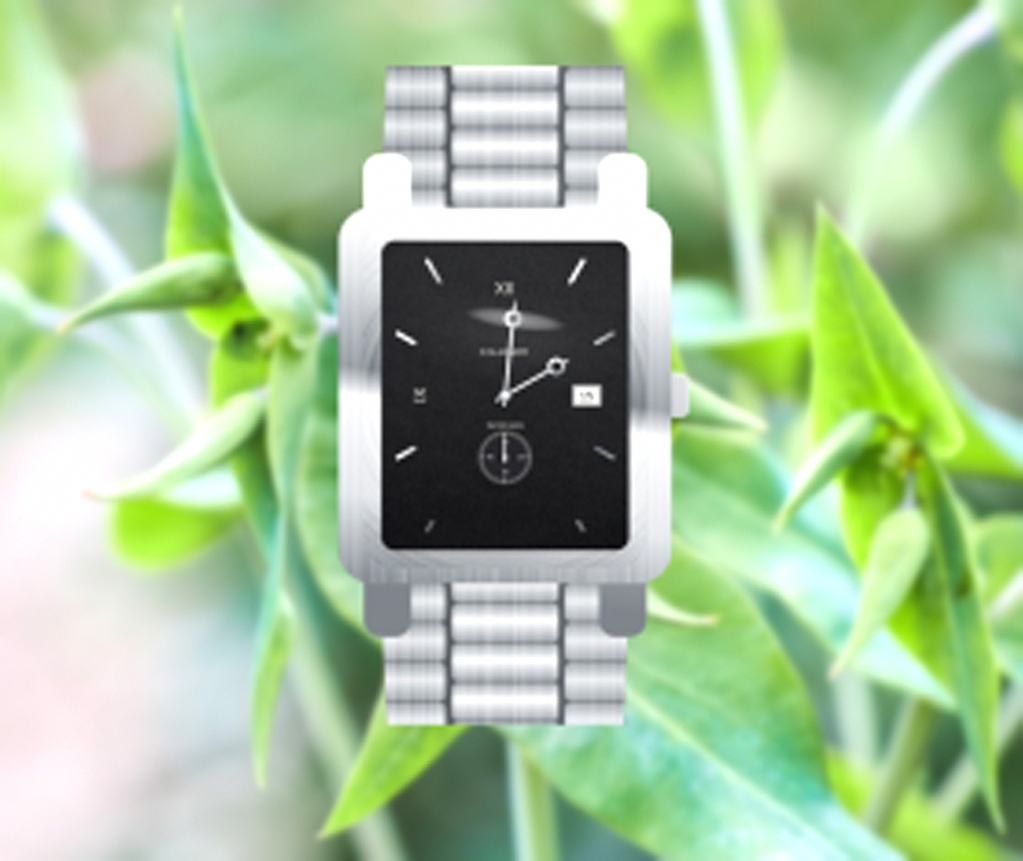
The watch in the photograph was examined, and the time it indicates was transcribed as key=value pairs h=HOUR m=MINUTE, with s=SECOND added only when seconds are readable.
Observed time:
h=2 m=1
